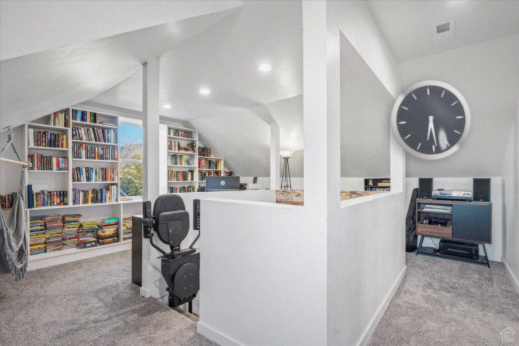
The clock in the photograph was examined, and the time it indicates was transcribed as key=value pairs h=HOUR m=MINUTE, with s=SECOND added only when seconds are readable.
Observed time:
h=6 m=29
